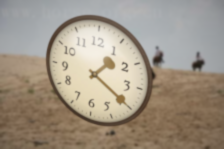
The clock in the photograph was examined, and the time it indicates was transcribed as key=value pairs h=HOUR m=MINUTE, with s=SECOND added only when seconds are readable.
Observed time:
h=1 m=20
